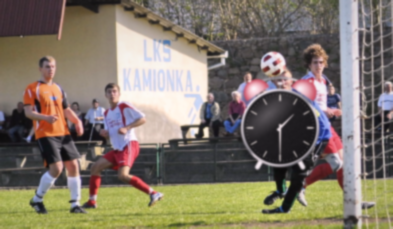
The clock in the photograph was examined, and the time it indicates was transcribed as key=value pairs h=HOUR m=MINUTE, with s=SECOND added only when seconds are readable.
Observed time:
h=1 m=30
